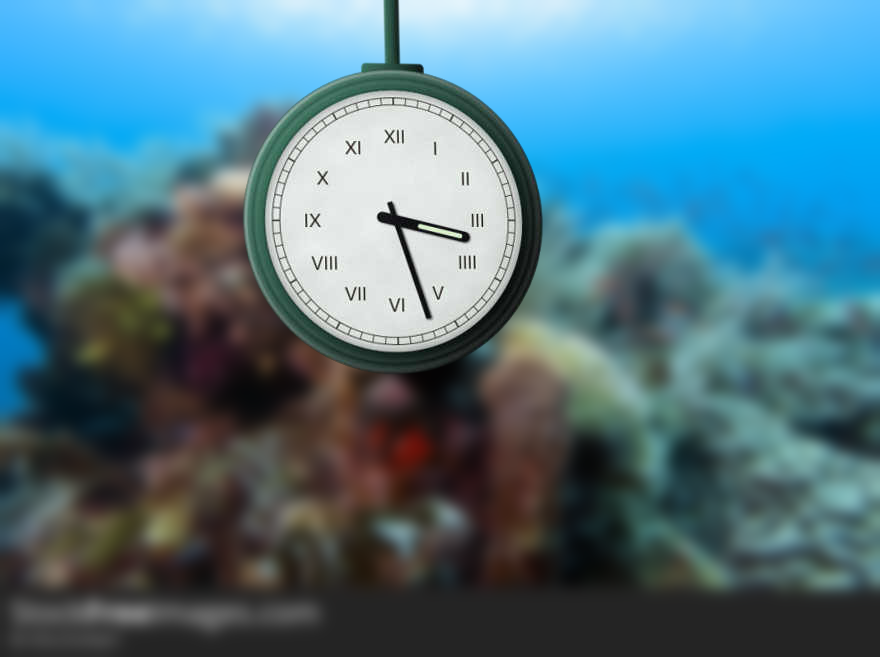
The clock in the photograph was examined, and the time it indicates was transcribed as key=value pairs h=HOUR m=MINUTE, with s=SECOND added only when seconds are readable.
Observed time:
h=3 m=27
